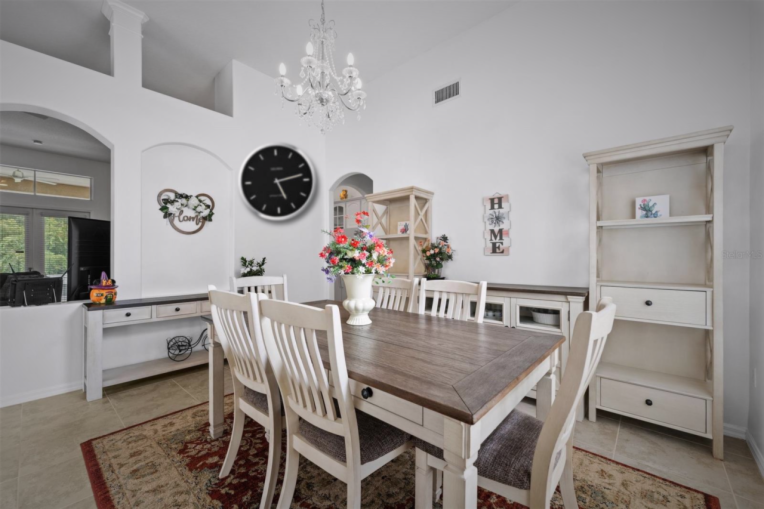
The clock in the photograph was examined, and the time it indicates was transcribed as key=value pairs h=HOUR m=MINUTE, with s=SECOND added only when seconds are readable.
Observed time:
h=5 m=13
